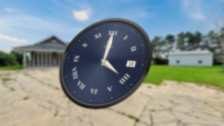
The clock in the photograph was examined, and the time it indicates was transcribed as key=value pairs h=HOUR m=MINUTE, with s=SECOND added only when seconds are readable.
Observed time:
h=4 m=0
